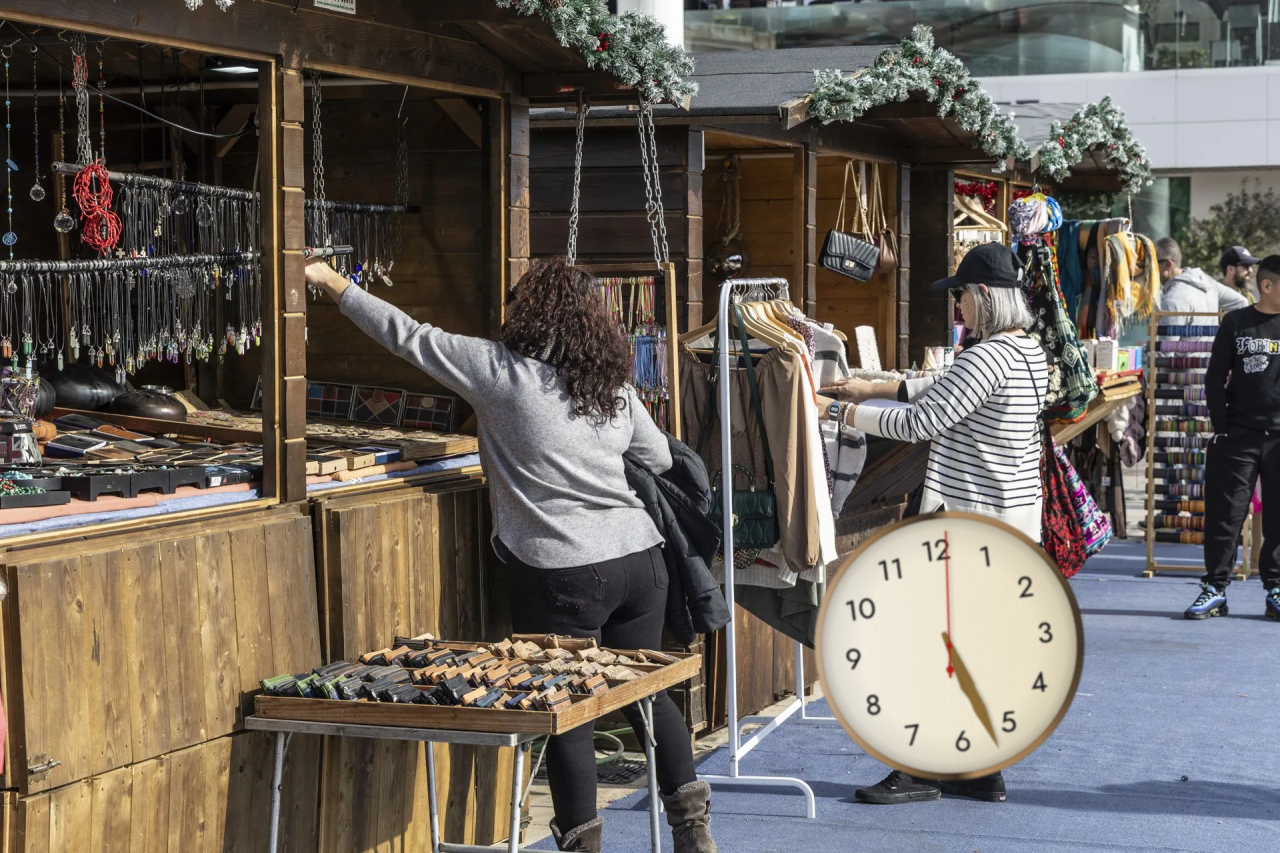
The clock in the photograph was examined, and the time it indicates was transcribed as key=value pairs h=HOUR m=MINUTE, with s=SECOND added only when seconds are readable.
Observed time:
h=5 m=27 s=1
